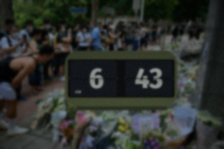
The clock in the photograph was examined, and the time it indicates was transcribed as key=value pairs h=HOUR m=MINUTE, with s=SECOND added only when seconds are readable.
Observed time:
h=6 m=43
